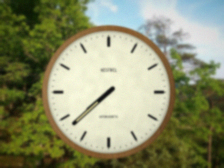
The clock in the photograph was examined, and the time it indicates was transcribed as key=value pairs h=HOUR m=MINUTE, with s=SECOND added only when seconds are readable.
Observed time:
h=7 m=38
